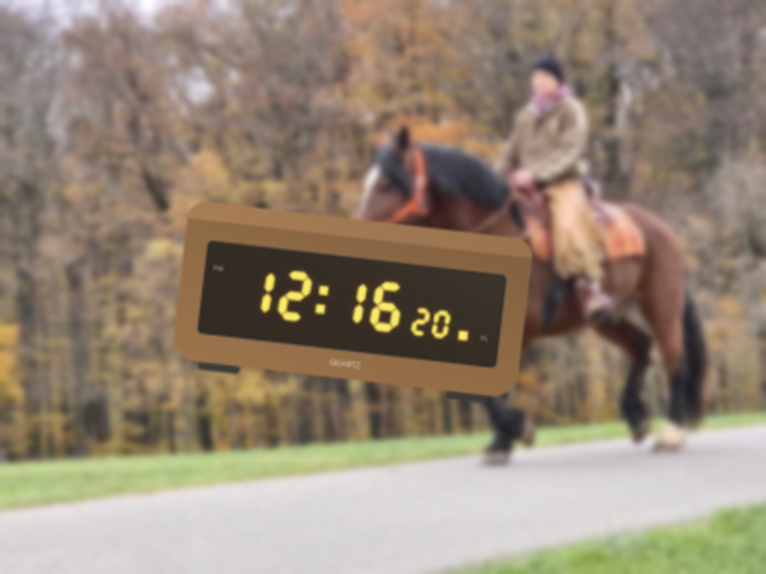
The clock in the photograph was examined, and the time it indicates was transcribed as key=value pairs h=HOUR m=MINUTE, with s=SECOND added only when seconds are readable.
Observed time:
h=12 m=16 s=20
